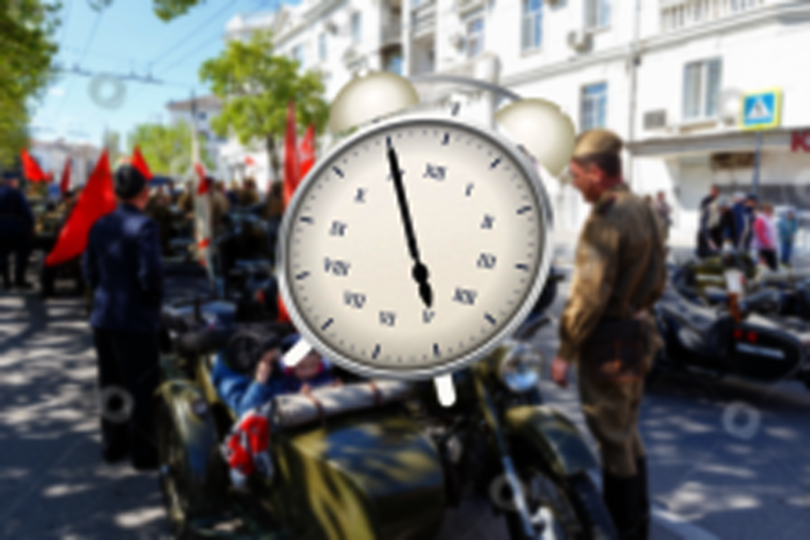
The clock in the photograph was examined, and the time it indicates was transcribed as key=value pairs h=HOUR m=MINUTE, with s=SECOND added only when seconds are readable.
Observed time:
h=4 m=55
